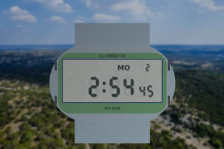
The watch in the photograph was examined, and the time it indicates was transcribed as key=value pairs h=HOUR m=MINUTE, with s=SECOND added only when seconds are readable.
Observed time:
h=2 m=54 s=45
